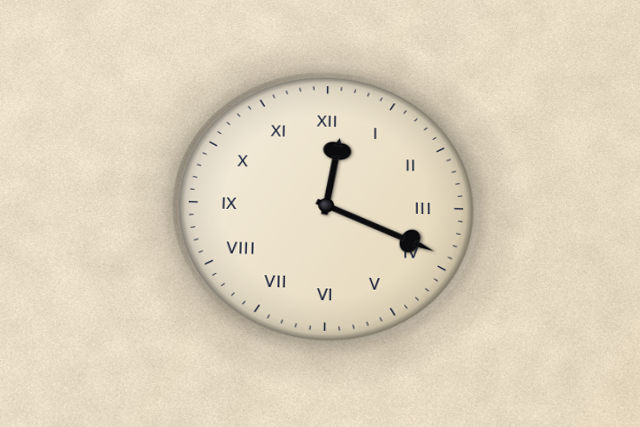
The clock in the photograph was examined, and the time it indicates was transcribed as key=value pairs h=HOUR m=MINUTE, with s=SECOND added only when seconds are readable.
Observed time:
h=12 m=19
